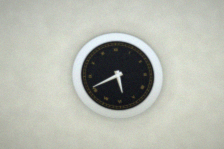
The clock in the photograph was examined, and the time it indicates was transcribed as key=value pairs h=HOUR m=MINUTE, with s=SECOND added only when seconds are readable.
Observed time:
h=5 m=41
